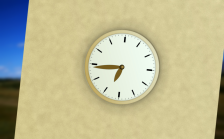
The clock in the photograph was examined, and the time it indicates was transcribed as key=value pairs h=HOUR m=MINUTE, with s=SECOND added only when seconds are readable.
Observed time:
h=6 m=44
